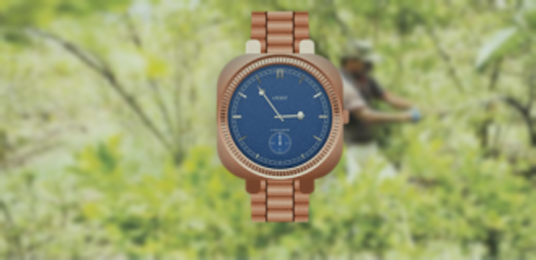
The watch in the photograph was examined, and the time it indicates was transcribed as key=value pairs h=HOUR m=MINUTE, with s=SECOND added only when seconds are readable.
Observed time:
h=2 m=54
